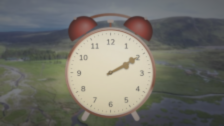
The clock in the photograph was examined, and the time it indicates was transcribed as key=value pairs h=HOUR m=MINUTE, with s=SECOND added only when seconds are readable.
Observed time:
h=2 m=10
